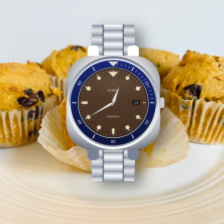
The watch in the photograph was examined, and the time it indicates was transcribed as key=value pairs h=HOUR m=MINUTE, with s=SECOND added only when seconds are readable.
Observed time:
h=12 m=40
